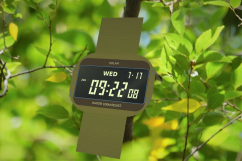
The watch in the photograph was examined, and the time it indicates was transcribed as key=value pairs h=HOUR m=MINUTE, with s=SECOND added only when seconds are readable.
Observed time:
h=9 m=22 s=8
